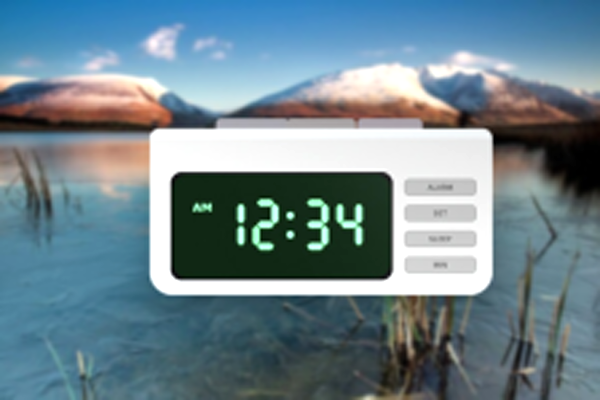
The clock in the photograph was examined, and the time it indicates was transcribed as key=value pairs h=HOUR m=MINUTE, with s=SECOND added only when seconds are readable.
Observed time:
h=12 m=34
